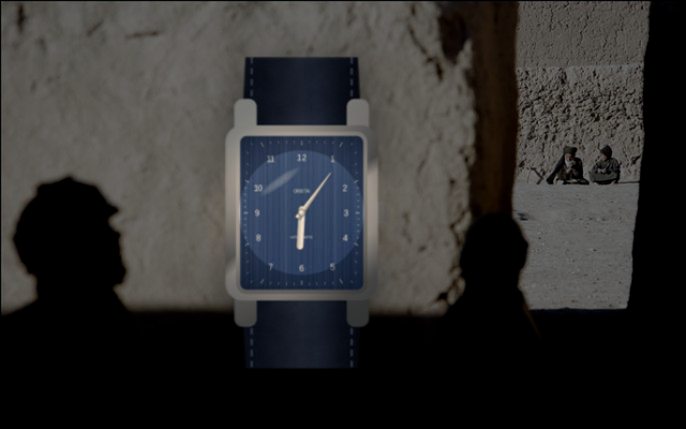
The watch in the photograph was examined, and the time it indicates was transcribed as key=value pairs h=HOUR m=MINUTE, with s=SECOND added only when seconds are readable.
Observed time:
h=6 m=6
